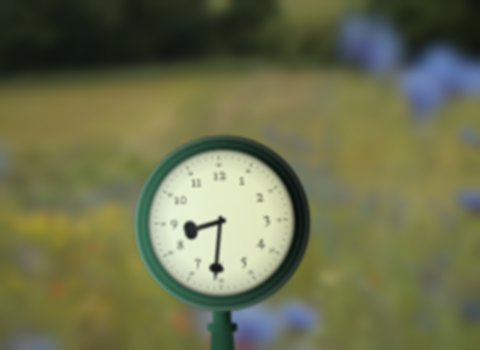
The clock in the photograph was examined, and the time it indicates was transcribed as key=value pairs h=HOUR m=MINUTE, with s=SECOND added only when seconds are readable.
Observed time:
h=8 m=31
